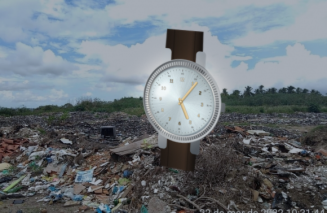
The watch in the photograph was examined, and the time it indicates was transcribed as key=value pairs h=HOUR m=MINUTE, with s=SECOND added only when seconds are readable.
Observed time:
h=5 m=6
